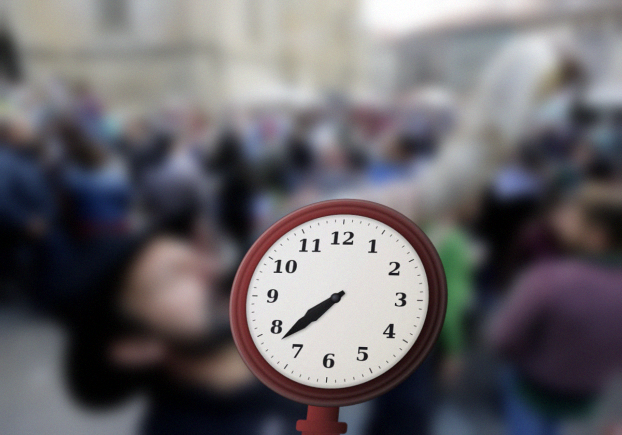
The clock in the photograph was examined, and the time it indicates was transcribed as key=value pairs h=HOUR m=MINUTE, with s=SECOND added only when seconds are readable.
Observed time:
h=7 m=38
